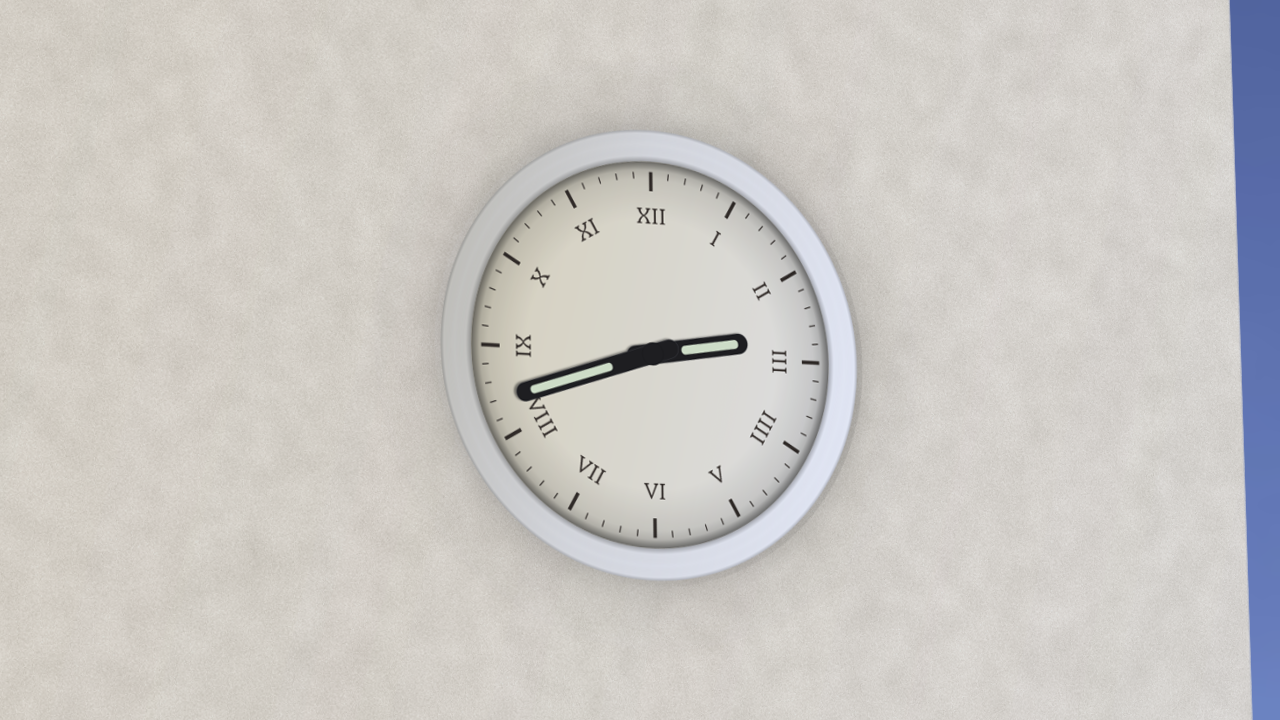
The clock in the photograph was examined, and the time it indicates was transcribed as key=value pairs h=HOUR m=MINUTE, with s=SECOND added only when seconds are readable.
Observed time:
h=2 m=42
